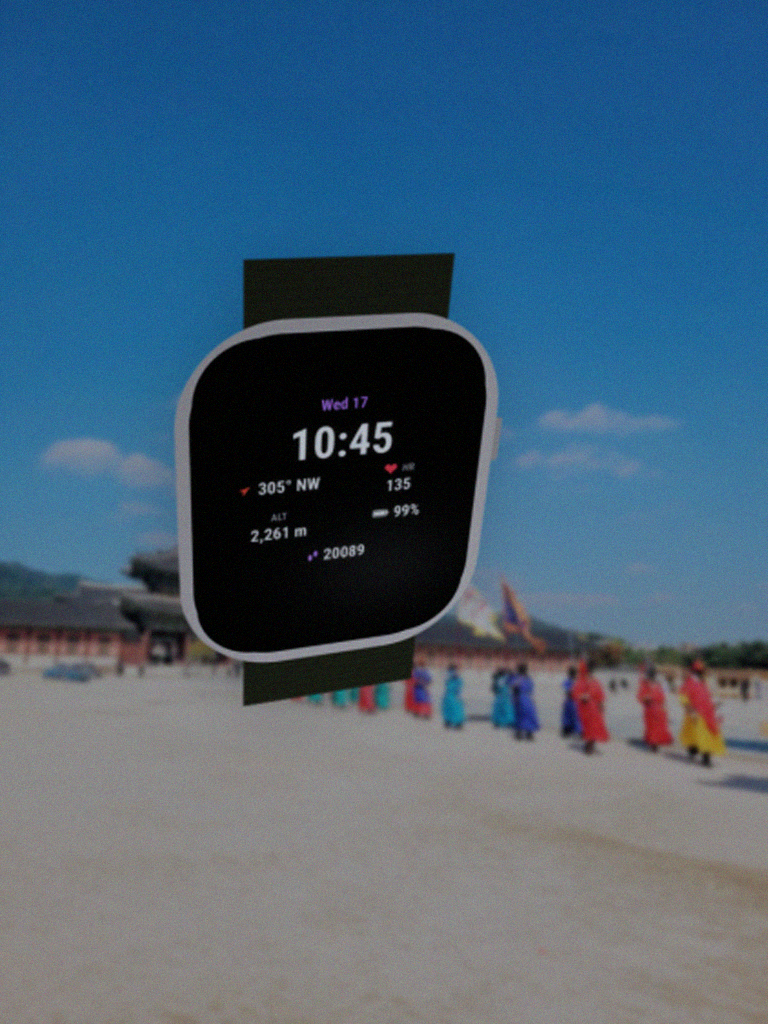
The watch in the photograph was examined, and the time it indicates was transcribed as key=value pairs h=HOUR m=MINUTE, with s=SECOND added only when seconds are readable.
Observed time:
h=10 m=45
